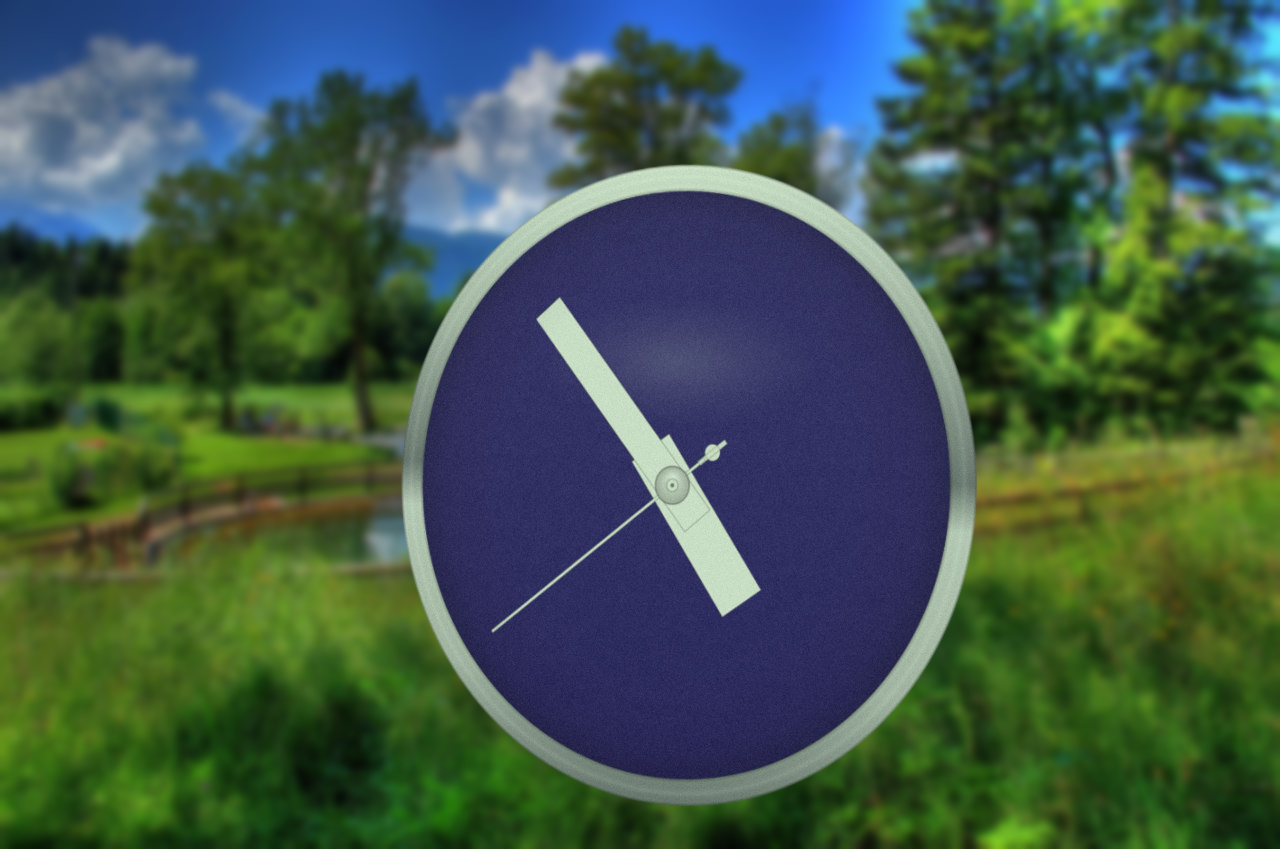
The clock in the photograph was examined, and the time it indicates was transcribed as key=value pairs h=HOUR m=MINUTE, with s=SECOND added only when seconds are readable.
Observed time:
h=4 m=53 s=39
